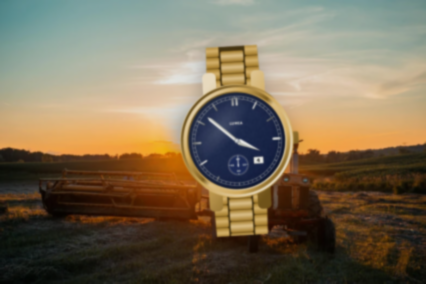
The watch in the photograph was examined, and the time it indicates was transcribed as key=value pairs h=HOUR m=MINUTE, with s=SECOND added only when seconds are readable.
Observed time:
h=3 m=52
